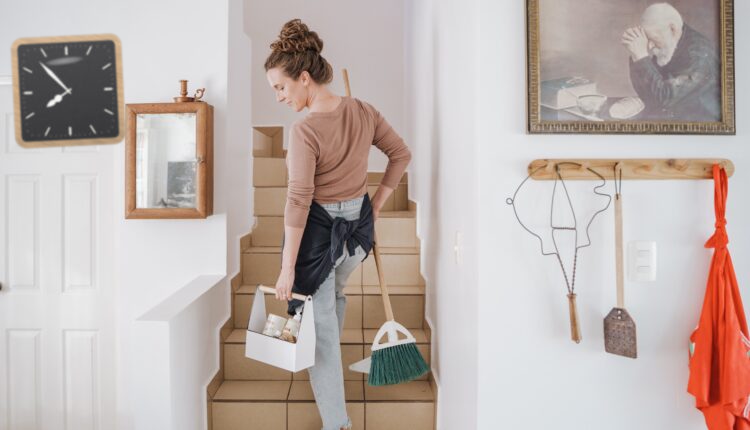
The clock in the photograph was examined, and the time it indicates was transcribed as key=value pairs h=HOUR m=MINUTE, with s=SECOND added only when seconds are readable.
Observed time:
h=7 m=53
